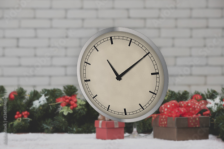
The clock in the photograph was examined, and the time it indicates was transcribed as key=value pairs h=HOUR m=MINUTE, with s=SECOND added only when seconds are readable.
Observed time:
h=11 m=10
